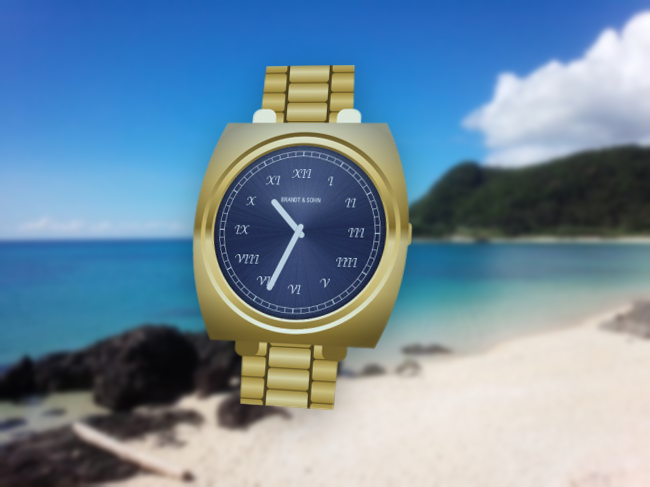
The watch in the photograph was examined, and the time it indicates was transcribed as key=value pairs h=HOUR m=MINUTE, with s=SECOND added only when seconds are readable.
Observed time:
h=10 m=34
